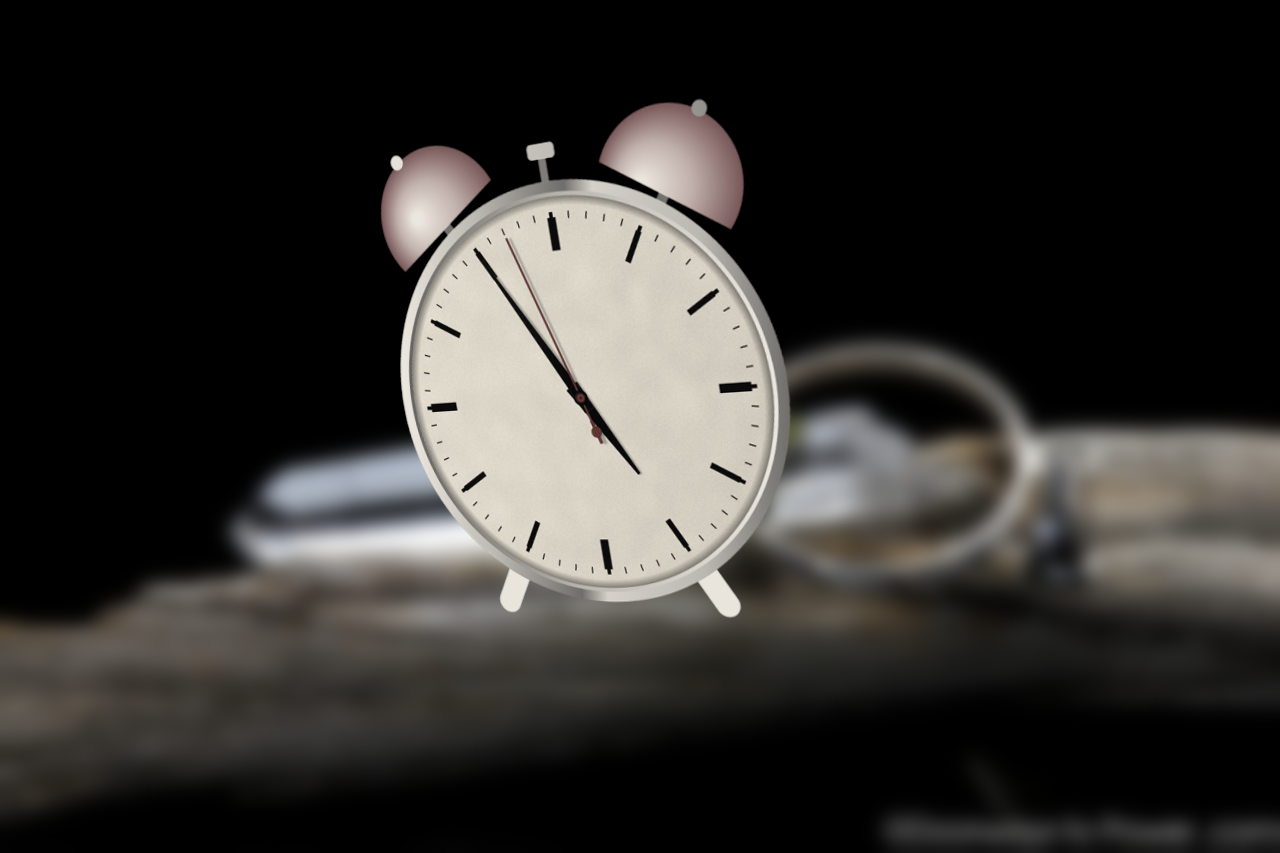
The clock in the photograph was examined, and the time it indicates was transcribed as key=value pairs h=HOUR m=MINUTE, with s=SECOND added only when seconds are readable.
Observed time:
h=4 m=54 s=57
